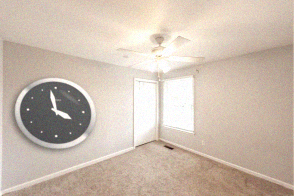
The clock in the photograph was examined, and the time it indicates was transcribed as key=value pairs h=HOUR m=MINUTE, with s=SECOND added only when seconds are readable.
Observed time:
h=3 m=58
